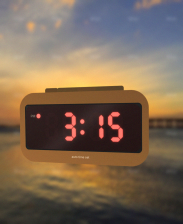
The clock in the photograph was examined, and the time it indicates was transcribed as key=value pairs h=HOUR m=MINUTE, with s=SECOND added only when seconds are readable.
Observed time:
h=3 m=15
